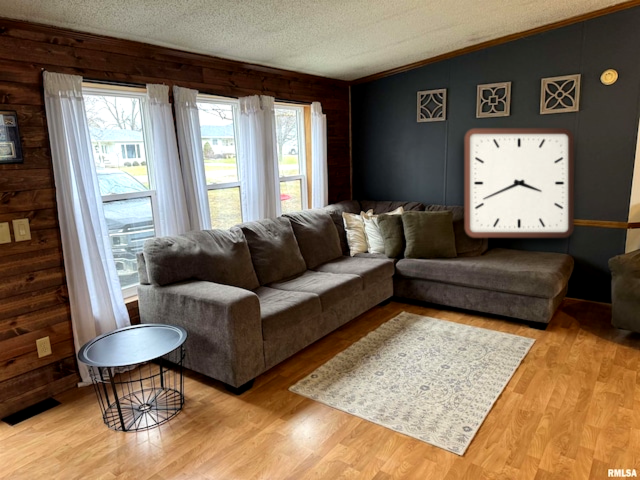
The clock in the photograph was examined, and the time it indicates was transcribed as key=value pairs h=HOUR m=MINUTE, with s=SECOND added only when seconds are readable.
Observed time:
h=3 m=41
